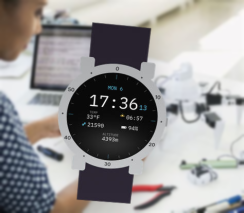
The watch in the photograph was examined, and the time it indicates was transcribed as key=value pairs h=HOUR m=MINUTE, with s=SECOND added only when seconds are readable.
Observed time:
h=17 m=36
